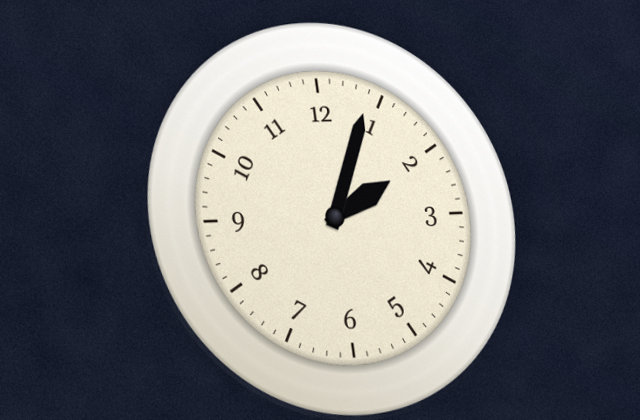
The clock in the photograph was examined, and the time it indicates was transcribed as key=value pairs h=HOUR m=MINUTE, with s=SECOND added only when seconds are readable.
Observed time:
h=2 m=4
